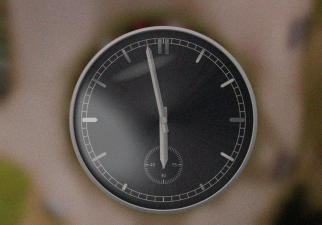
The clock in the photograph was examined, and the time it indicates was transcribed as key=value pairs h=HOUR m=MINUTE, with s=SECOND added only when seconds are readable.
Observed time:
h=5 m=58
